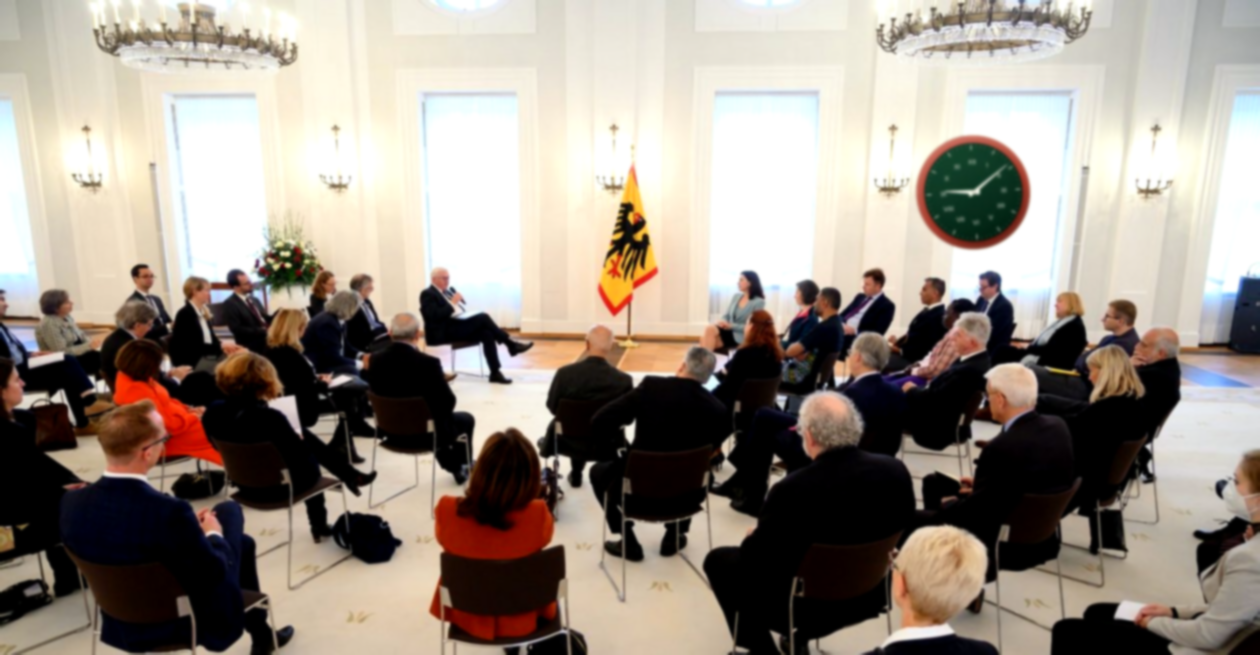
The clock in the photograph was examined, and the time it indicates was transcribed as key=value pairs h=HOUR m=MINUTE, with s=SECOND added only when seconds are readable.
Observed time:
h=9 m=9
